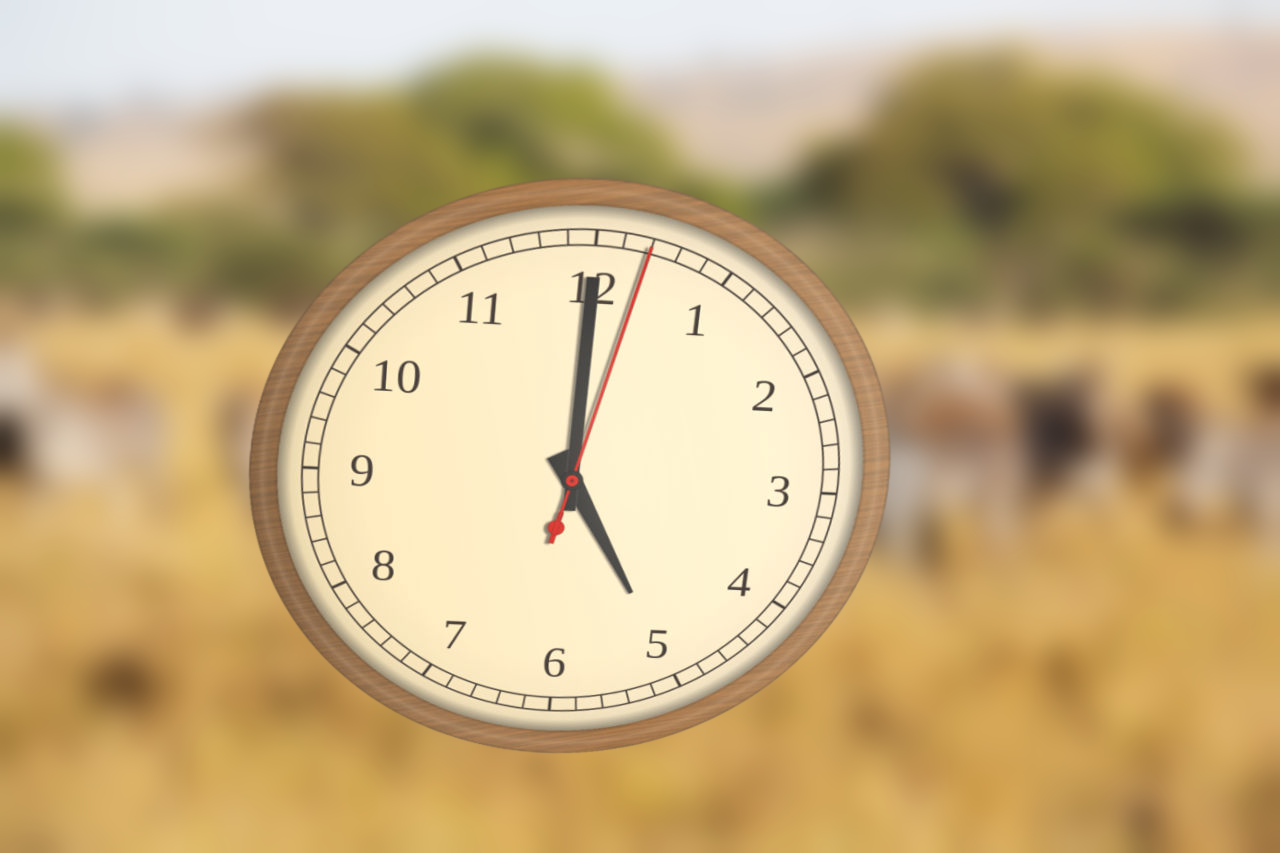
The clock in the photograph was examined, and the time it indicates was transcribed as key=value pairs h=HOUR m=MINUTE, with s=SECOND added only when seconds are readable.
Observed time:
h=5 m=0 s=2
